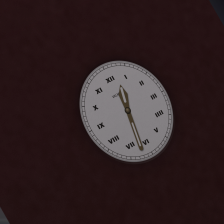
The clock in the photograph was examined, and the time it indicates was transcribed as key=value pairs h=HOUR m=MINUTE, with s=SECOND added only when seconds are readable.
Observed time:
h=12 m=32
